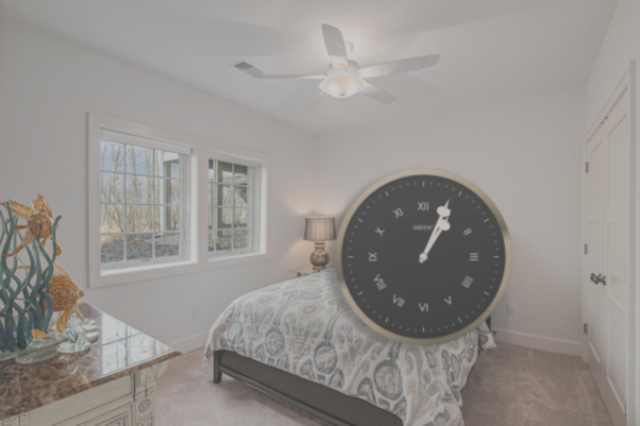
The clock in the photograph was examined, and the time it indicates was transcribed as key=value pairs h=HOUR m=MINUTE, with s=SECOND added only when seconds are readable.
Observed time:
h=1 m=4
